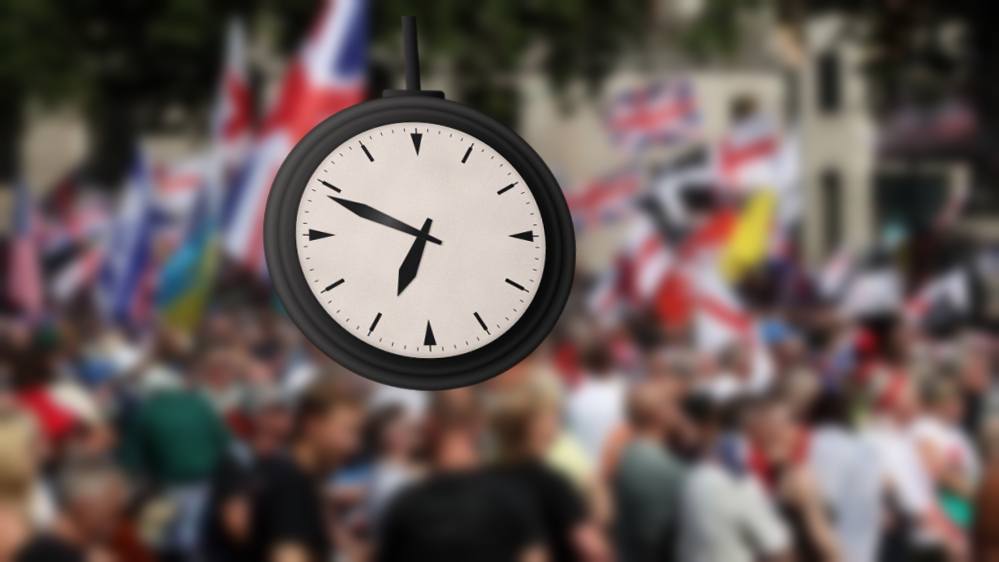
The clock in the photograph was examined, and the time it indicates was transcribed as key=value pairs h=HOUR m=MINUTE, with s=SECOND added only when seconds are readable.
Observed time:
h=6 m=49
